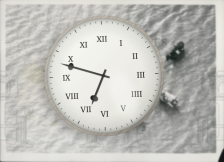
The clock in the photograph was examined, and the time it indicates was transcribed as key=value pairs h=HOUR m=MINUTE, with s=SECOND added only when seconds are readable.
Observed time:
h=6 m=48
